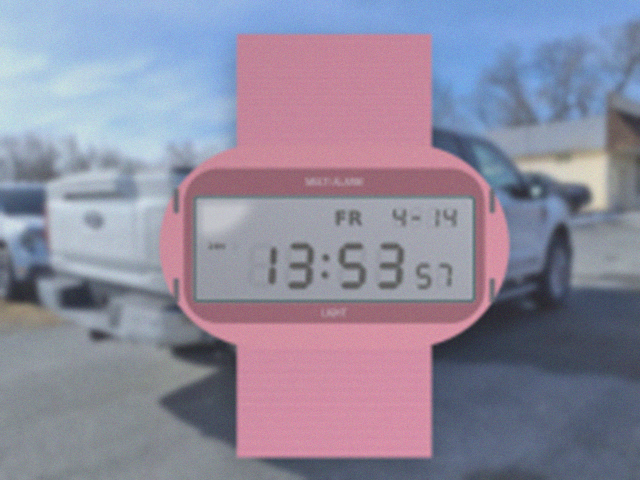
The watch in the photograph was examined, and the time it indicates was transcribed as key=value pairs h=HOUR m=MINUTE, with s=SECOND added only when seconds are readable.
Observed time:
h=13 m=53 s=57
